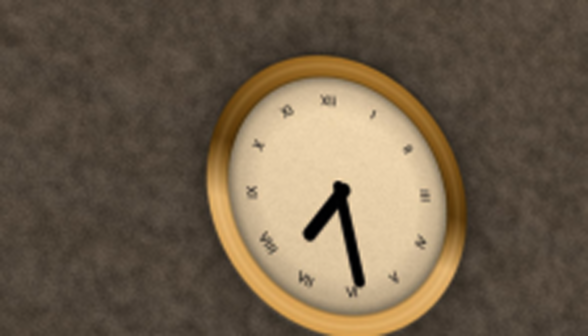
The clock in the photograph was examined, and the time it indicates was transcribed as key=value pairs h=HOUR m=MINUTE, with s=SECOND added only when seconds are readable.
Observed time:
h=7 m=29
